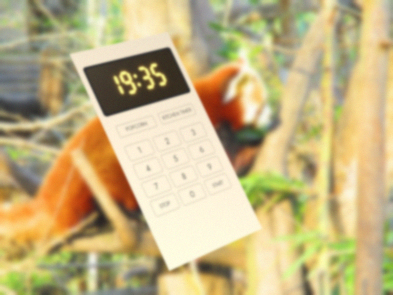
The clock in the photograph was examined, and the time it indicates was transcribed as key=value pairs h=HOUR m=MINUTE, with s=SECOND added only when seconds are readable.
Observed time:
h=19 m=35
